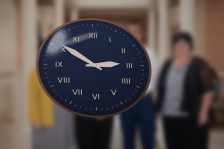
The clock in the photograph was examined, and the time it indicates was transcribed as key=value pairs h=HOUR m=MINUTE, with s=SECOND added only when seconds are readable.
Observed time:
h=2 m=51
